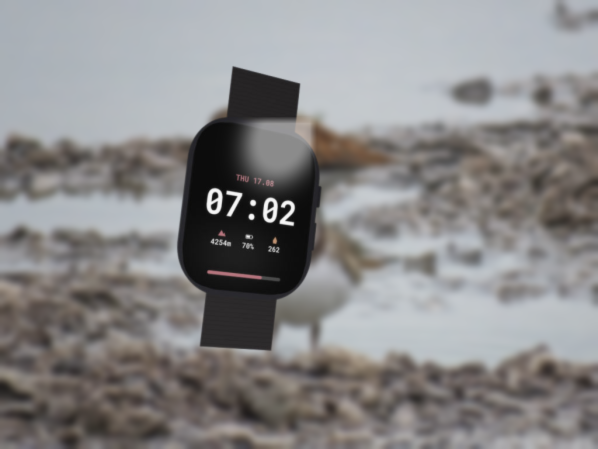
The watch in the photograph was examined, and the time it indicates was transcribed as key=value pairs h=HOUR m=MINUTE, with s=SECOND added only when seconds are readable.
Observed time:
h=7 m=2
